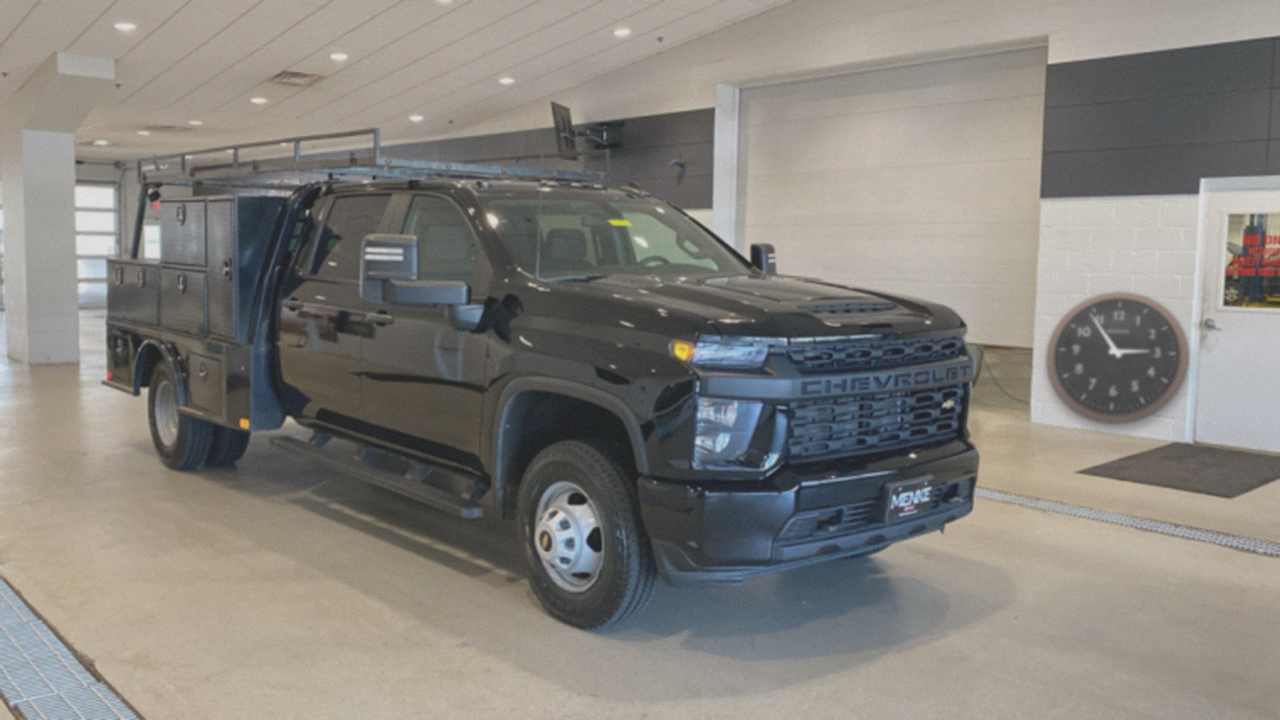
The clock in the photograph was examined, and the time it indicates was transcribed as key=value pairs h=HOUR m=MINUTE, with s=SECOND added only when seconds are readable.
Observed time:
h=2 m=54
